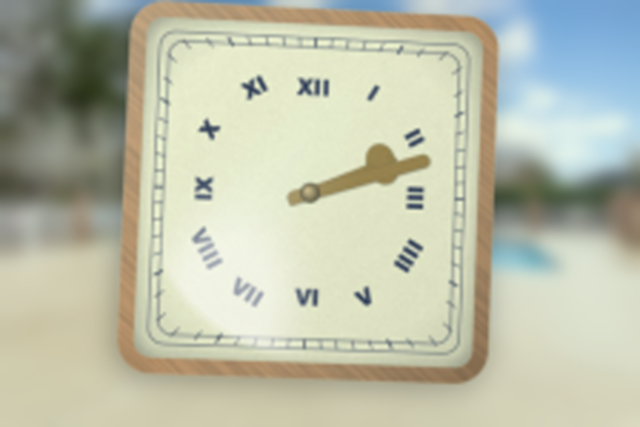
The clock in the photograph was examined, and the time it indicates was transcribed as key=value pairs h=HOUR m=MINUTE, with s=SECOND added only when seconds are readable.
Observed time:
h=2 m=12
